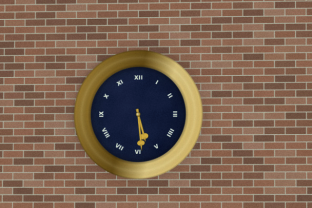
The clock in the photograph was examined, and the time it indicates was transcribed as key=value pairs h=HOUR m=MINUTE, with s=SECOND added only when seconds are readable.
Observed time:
h=5 m=29
